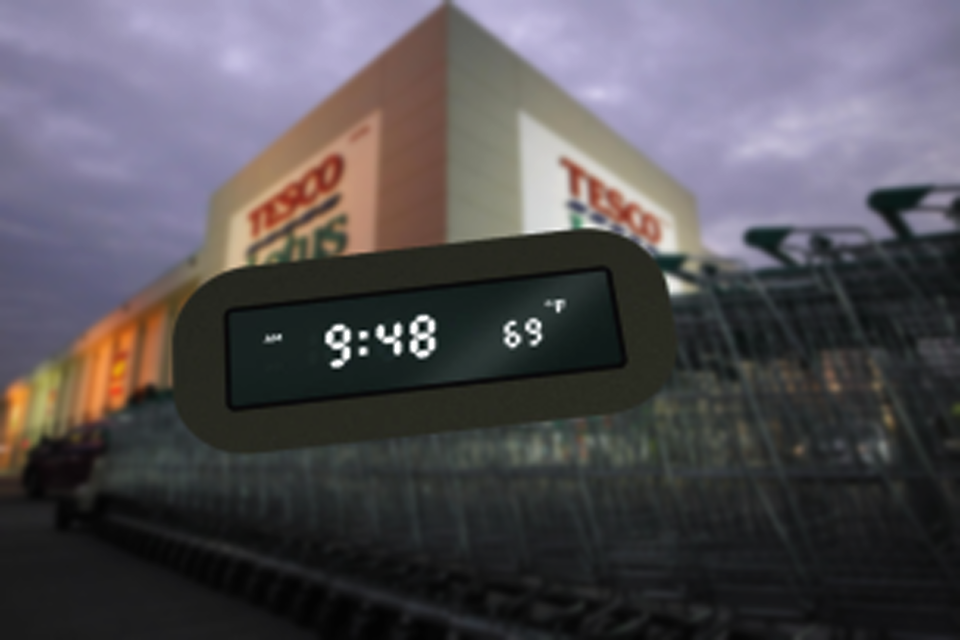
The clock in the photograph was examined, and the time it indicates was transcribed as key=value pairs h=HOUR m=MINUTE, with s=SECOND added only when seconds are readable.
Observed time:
h=9 m=48
